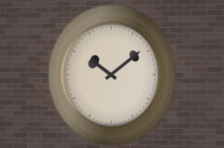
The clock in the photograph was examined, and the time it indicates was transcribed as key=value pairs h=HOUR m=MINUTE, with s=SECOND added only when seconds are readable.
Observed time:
h=10 m=9
